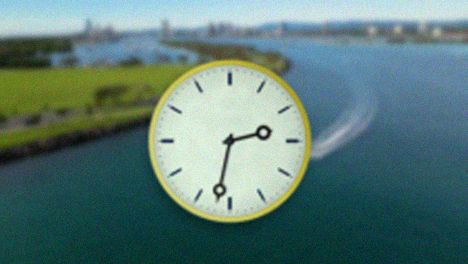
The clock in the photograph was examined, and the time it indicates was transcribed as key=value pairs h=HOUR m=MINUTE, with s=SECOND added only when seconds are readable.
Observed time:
h=2 m=32
